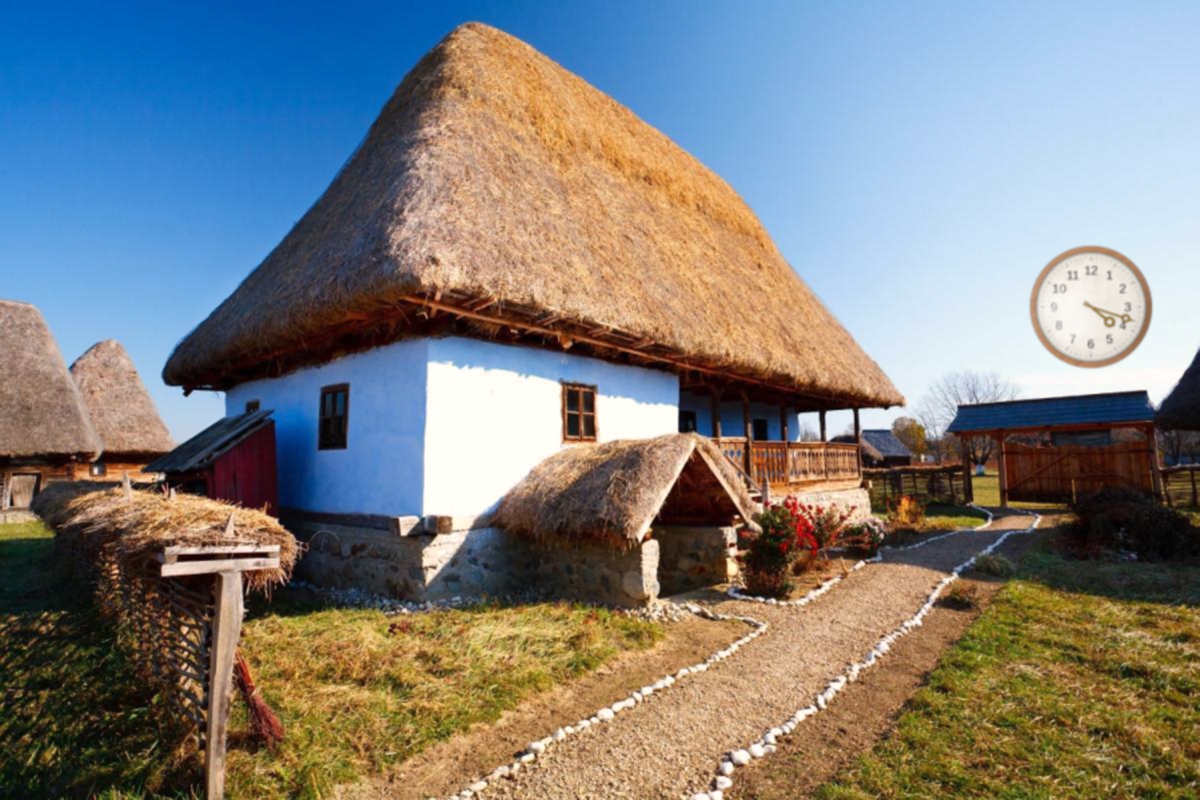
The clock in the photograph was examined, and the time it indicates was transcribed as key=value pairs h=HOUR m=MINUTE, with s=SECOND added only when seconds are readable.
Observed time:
h=4 m=18
